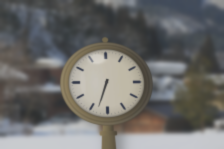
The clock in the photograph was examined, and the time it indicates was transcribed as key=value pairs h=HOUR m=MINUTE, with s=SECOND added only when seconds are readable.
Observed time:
h=6 m=33
